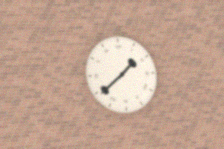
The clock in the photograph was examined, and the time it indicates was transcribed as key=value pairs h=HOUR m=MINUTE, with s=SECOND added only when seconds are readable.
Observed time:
h=1 m=39
